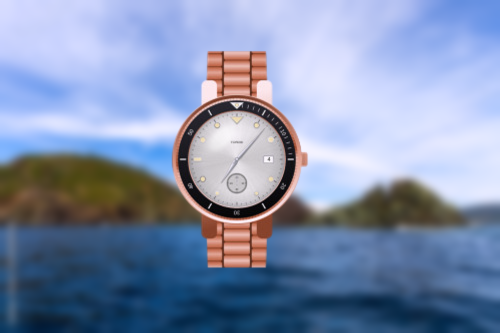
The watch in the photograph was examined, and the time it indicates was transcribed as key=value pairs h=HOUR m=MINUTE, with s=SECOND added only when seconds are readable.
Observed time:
h=7 m=7
